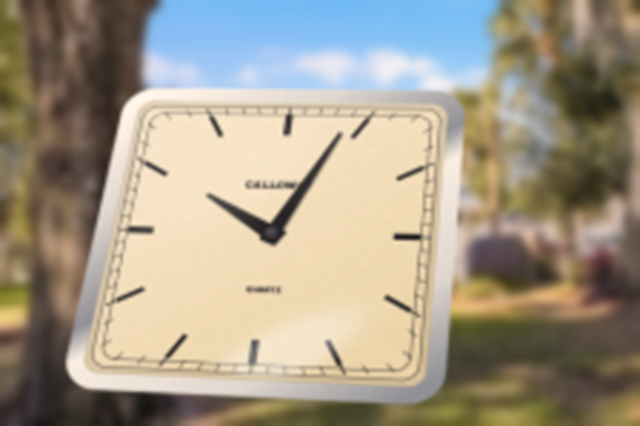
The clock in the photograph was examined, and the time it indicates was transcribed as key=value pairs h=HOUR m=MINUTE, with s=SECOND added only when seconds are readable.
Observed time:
h=10 m=4
